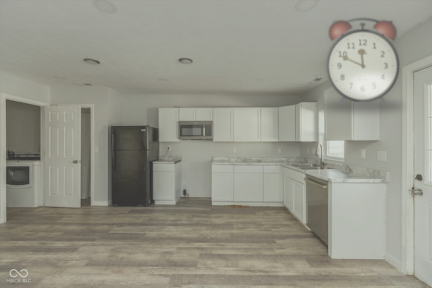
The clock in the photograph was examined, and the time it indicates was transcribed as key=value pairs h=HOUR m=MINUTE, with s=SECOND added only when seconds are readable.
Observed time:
h=11 m=49
